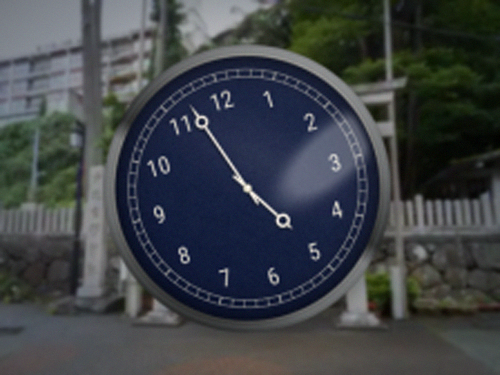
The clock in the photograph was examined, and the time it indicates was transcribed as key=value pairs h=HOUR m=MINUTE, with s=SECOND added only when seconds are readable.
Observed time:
h=4 m=57
